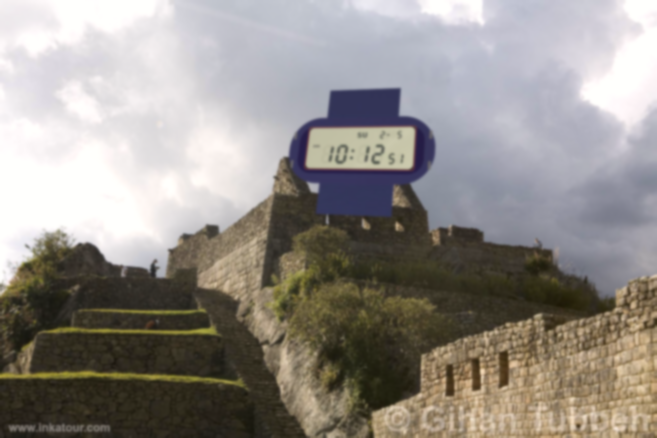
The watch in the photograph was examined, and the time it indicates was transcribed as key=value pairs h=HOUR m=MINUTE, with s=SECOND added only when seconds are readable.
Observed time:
h=10 m=12
